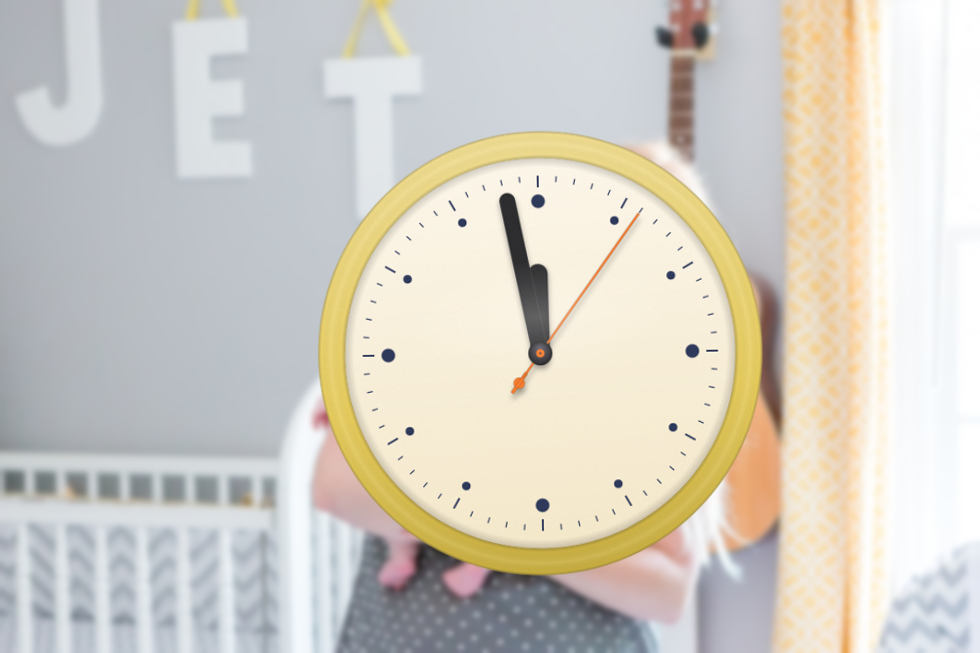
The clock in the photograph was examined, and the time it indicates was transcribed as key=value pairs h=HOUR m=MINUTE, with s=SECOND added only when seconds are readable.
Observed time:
h=11 m=58 s=6
